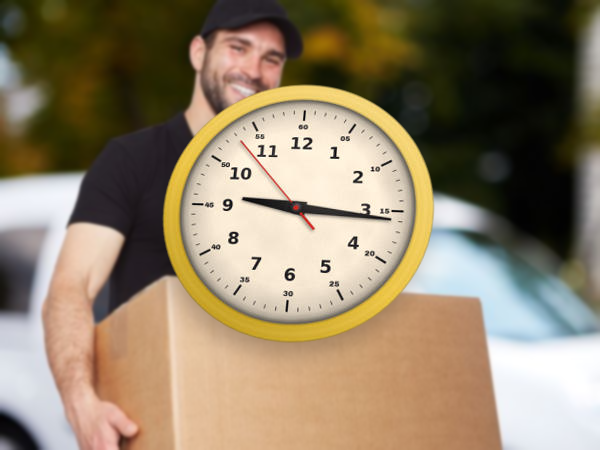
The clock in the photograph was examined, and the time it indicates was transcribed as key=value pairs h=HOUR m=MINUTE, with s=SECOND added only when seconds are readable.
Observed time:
h=9 m=15 s=53
